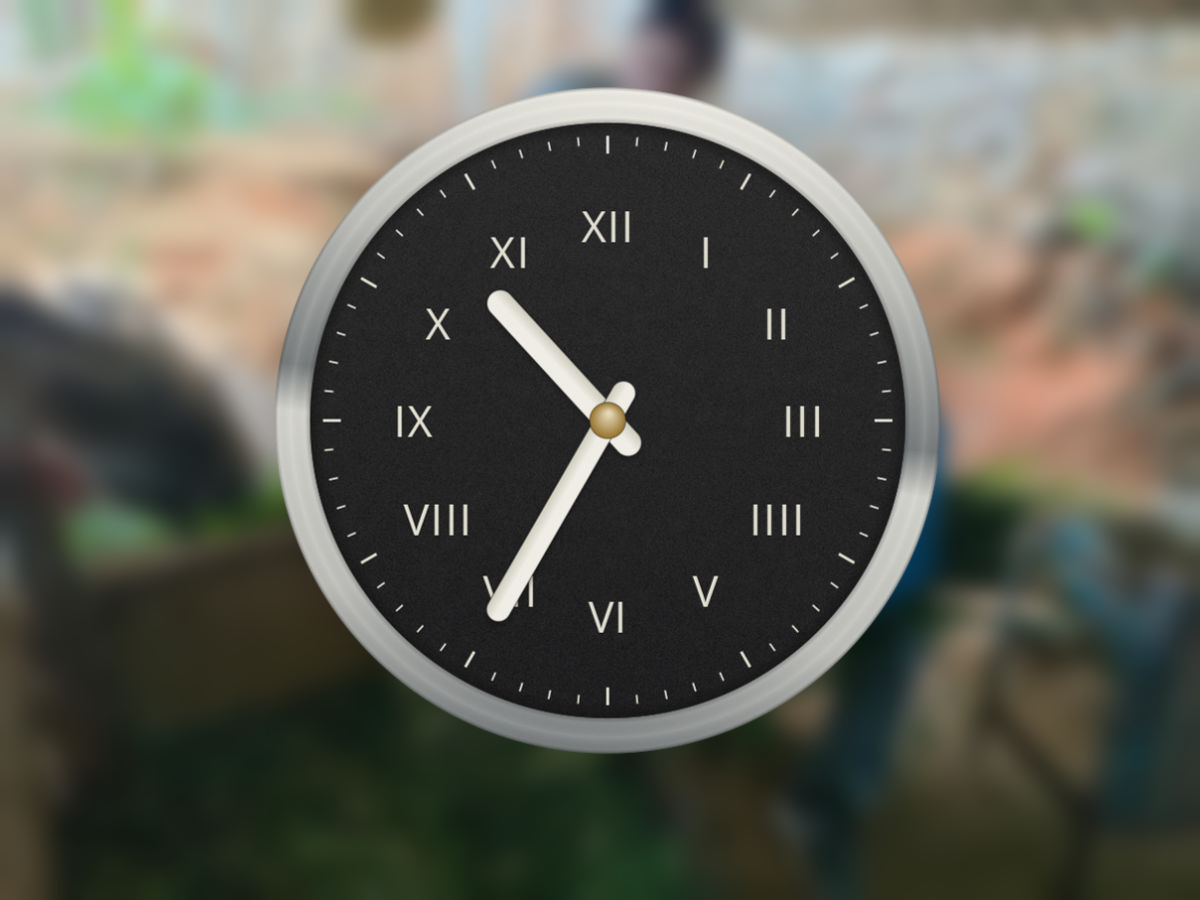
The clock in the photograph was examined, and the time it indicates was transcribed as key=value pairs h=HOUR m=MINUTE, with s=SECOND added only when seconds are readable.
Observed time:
h=10 m=35
